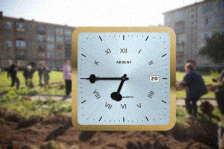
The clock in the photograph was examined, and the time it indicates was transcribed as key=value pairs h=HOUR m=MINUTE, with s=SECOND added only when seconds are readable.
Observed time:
h=6 m=45
